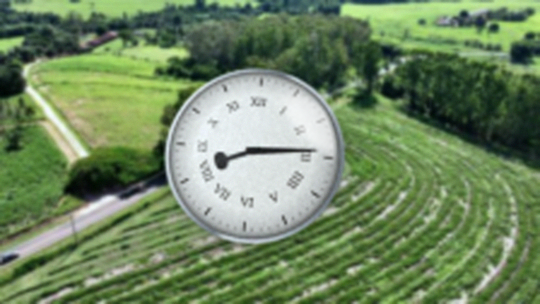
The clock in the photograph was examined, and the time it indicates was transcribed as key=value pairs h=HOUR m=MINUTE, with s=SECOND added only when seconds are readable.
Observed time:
h=8 m=14
